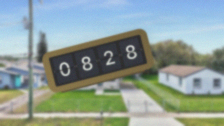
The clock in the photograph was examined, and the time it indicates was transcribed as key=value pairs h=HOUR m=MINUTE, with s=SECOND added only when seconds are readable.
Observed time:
h=8 m=28
